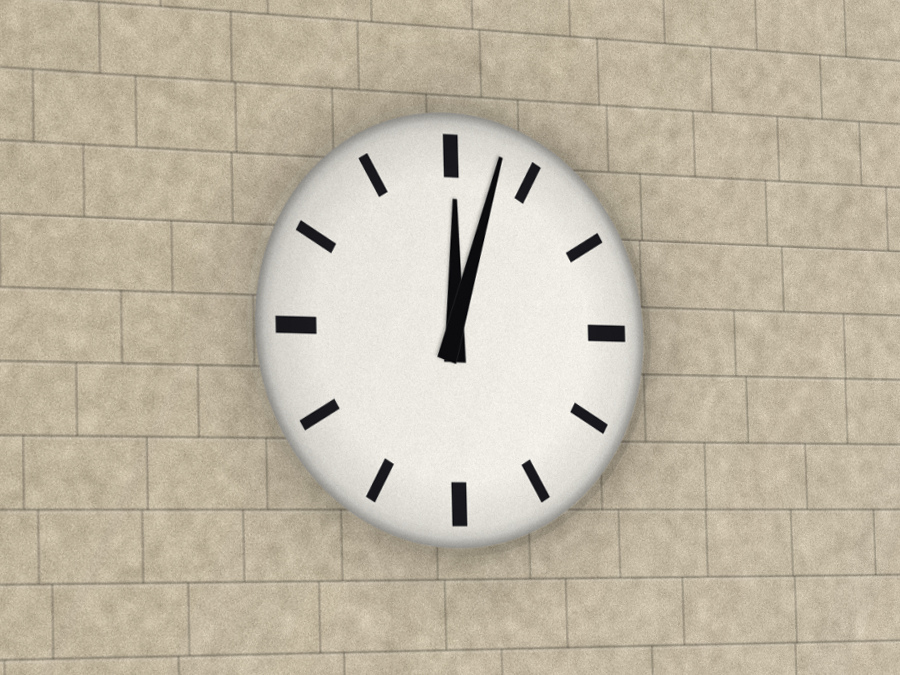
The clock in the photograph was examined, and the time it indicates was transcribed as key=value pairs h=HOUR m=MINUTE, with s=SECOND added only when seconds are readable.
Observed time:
h=12 m=3
